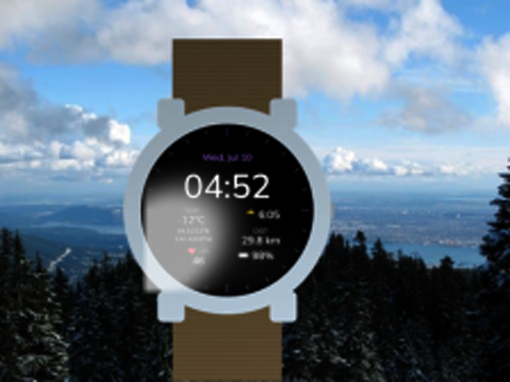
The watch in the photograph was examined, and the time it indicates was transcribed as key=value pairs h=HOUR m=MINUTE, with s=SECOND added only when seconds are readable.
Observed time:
h=4 m=52
